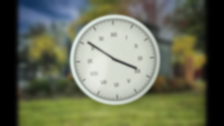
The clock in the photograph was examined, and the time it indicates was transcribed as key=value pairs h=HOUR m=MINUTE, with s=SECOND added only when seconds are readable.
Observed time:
h=3 m=51
